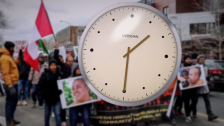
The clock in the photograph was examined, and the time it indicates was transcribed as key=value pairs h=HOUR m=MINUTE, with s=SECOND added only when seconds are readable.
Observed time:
h=1 m=30
